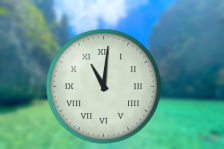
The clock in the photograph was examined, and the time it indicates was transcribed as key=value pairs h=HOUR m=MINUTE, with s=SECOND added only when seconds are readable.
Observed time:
h=11 m=1
